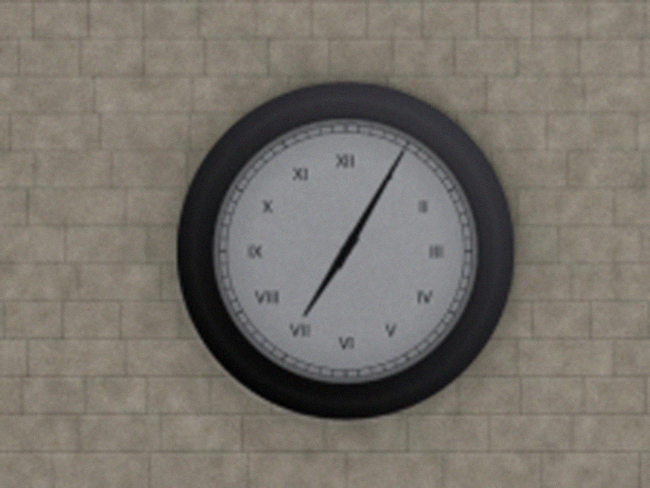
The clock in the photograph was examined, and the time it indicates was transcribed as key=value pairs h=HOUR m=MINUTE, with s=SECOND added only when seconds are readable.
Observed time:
h=7 m=5
